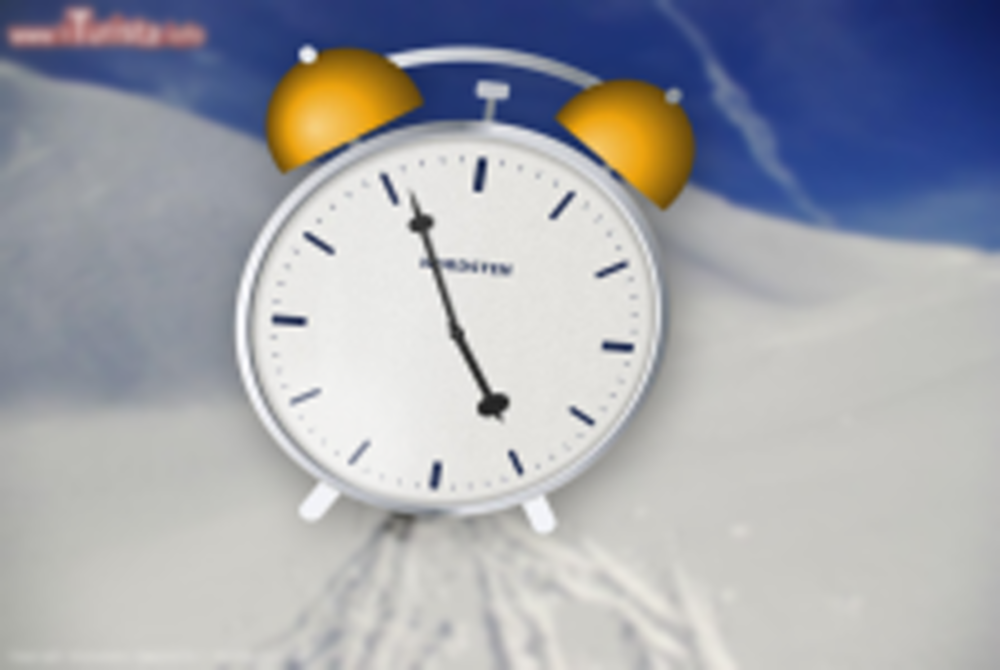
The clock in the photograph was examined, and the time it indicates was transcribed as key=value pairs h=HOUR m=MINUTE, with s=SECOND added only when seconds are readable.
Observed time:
h=4 m=56
